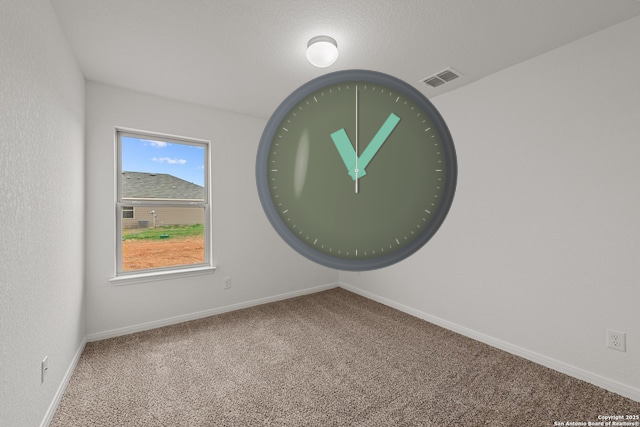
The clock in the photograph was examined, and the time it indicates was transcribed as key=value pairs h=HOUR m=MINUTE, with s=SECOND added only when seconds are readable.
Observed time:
h=11 m=6 s=0
